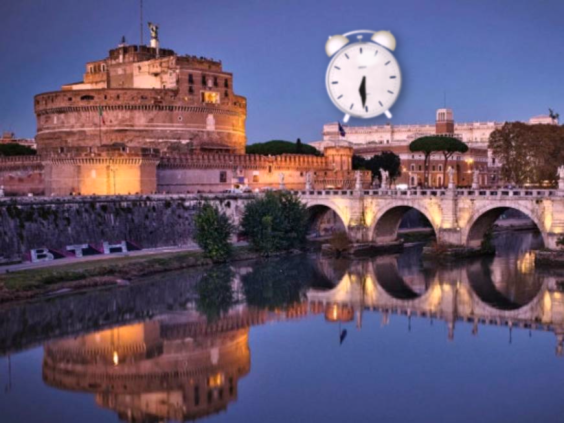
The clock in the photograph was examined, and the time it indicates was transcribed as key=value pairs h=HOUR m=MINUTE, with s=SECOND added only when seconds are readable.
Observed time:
h=6 m=31
